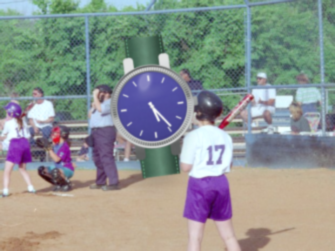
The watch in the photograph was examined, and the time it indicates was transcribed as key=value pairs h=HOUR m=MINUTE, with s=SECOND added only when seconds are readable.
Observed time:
h=5 m=24
